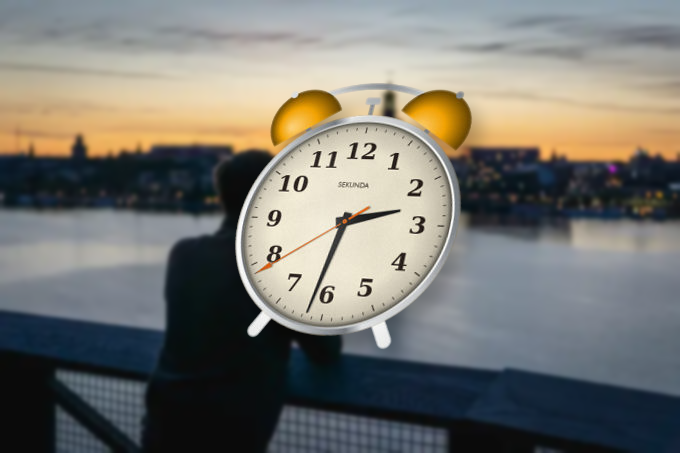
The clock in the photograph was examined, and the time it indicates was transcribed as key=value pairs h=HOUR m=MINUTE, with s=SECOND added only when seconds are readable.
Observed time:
h=2 m=31 s=39
